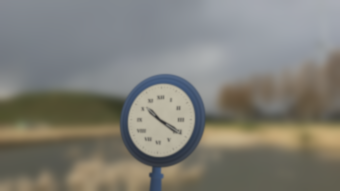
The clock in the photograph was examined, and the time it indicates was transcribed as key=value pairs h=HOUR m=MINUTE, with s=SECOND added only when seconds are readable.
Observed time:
h=10 m=20
